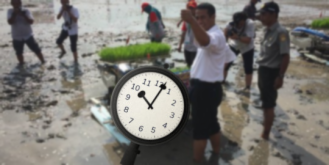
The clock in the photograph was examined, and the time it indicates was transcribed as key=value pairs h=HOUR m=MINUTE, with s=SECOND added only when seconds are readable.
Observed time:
h=10 m=2
